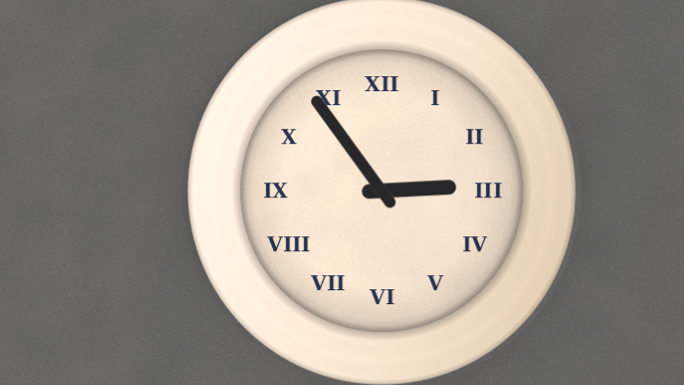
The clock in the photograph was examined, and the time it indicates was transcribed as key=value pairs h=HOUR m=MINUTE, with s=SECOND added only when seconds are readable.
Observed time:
h=2 m=54
